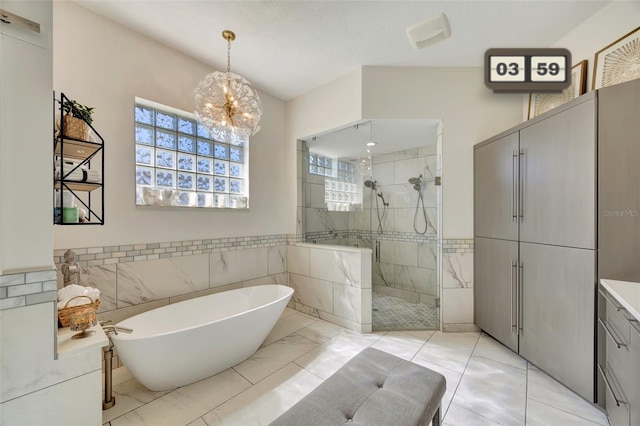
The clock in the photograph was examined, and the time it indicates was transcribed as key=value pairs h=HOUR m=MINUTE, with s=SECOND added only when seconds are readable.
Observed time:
h=3 m=59
